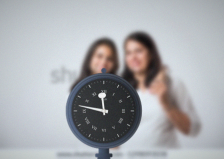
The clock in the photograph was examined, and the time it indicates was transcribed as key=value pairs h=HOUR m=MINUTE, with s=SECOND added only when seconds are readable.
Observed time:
h=11 m=47
